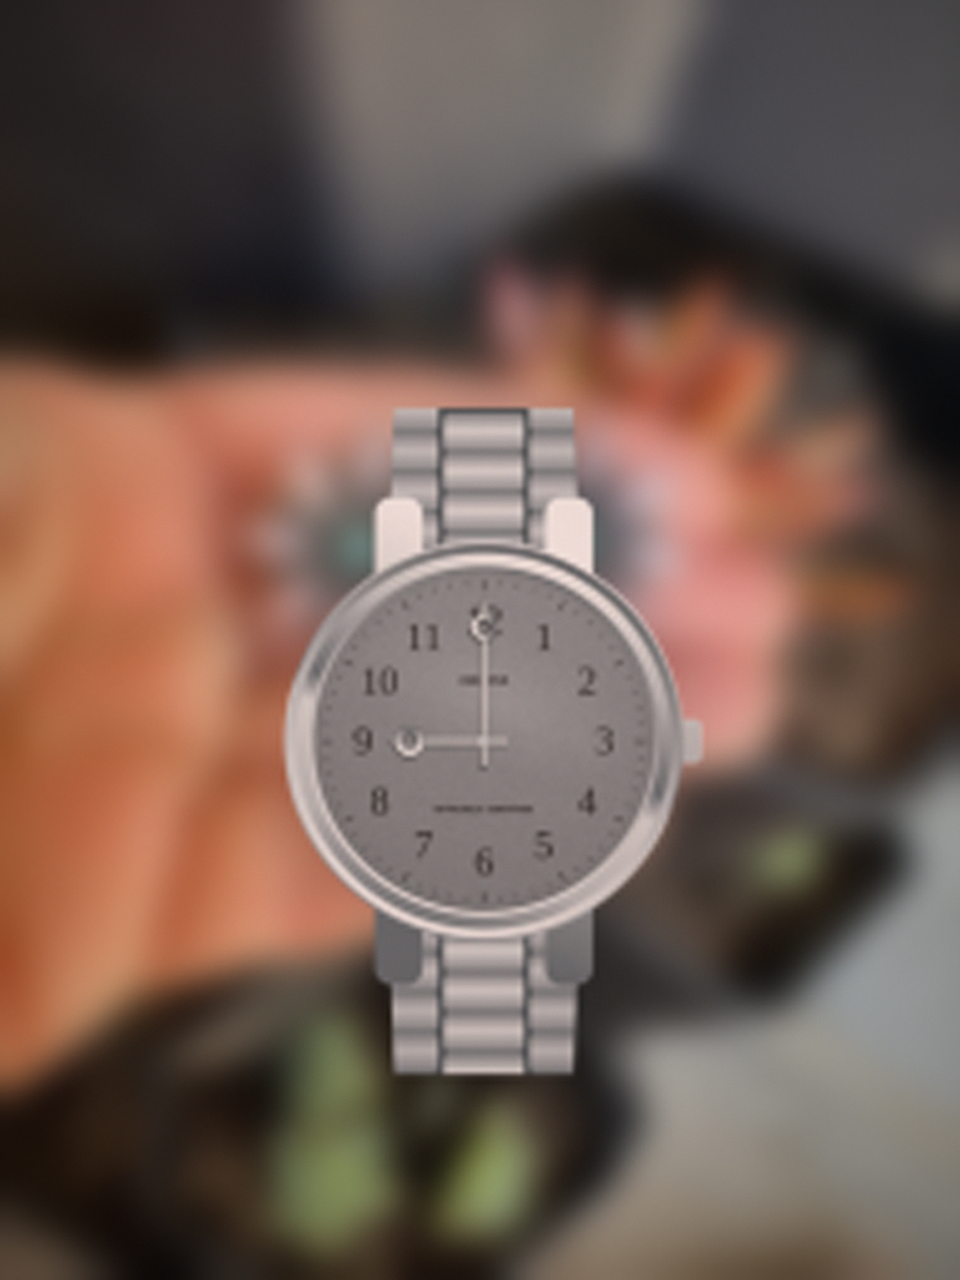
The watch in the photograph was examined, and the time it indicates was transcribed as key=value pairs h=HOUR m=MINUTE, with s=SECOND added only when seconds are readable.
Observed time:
h=9 m=0
